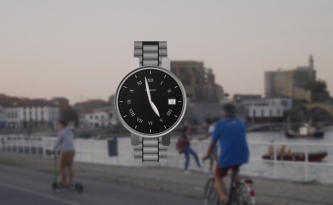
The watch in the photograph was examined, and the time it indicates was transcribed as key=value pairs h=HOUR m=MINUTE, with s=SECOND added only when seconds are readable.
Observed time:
h=4 m=58
